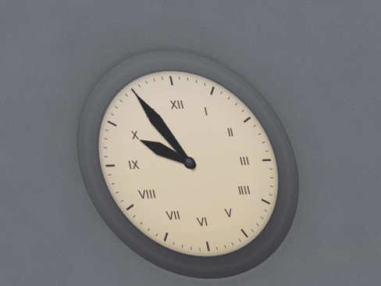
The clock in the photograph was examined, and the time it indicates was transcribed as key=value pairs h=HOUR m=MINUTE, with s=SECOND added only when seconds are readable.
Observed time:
h=9 m=55
